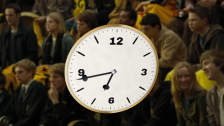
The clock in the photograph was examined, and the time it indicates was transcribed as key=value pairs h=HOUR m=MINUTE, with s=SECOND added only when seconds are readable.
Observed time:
h=6 m=43
